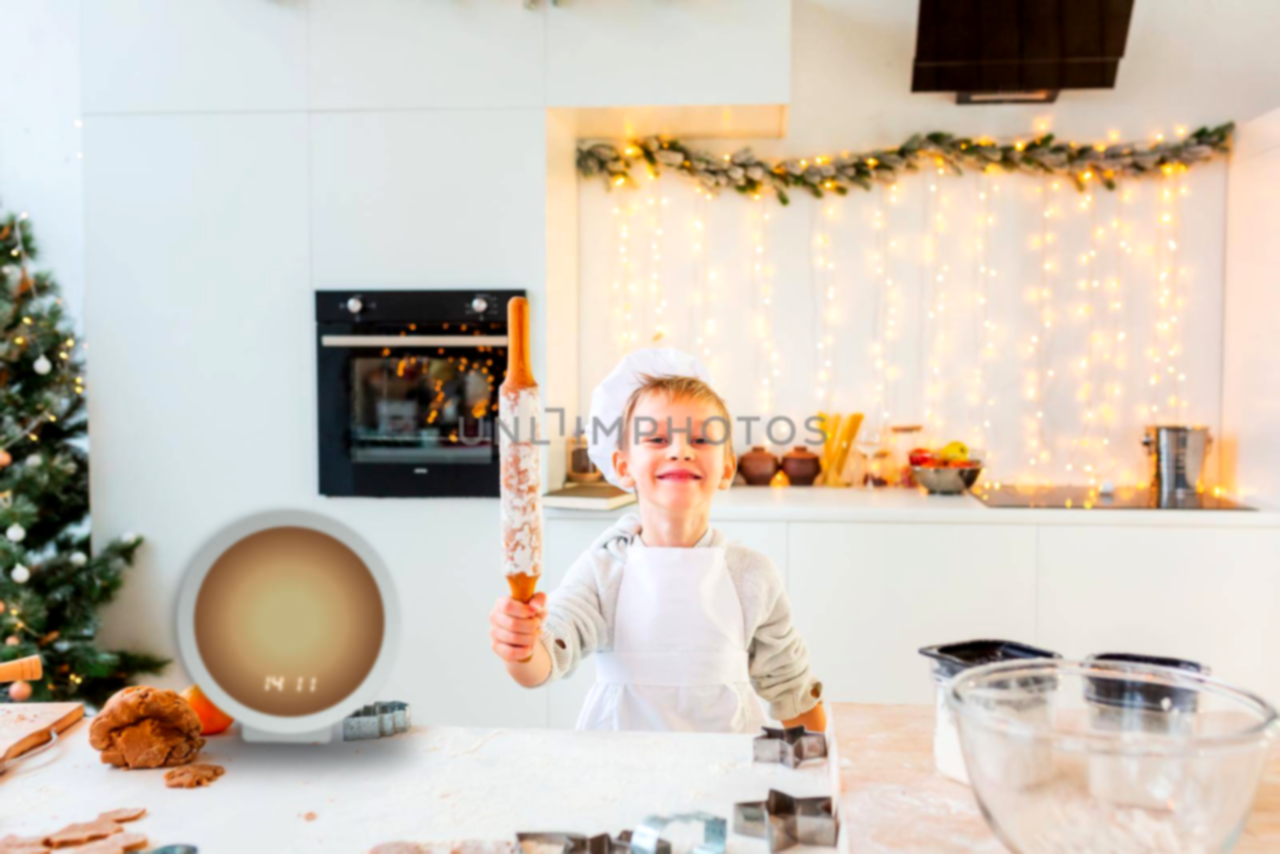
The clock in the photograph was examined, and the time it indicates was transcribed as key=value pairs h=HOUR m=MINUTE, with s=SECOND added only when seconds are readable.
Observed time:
h=14 m=11
